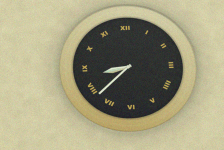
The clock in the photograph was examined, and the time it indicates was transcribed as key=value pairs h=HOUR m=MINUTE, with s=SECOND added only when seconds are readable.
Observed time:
h=8 m=38
